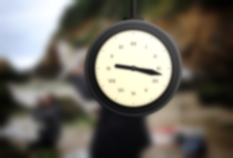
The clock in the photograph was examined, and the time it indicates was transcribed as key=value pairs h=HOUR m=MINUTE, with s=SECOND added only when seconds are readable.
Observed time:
h=9 m=17
